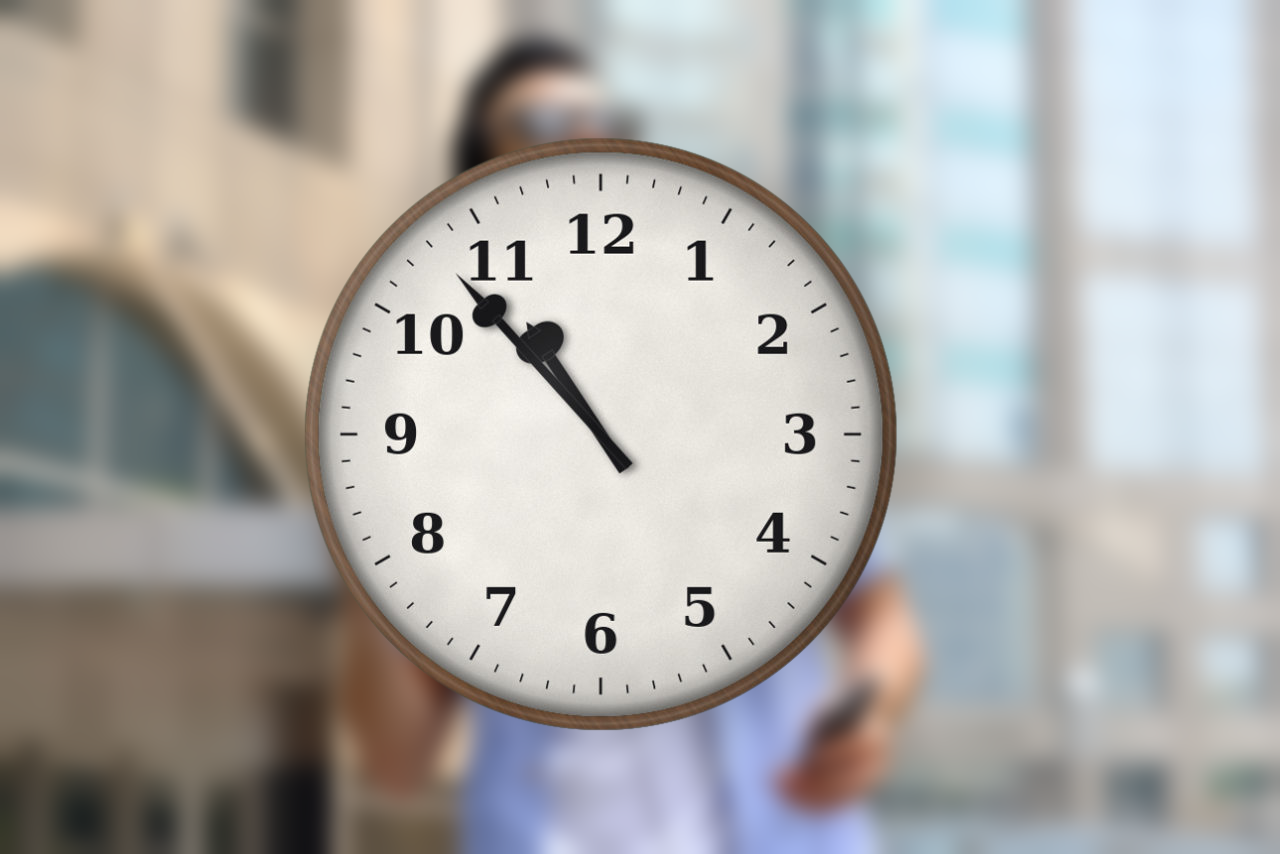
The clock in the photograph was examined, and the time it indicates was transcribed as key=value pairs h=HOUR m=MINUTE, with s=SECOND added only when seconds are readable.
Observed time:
h=10 m=53
